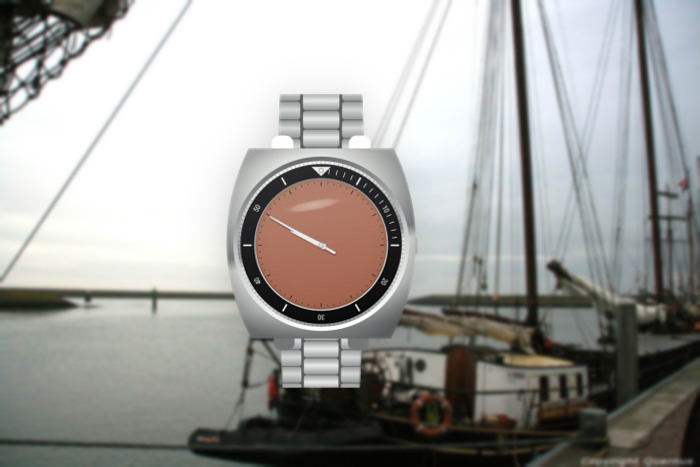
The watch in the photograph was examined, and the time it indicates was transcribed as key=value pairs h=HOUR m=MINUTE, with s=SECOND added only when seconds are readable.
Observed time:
h=9 m=49 s=50
